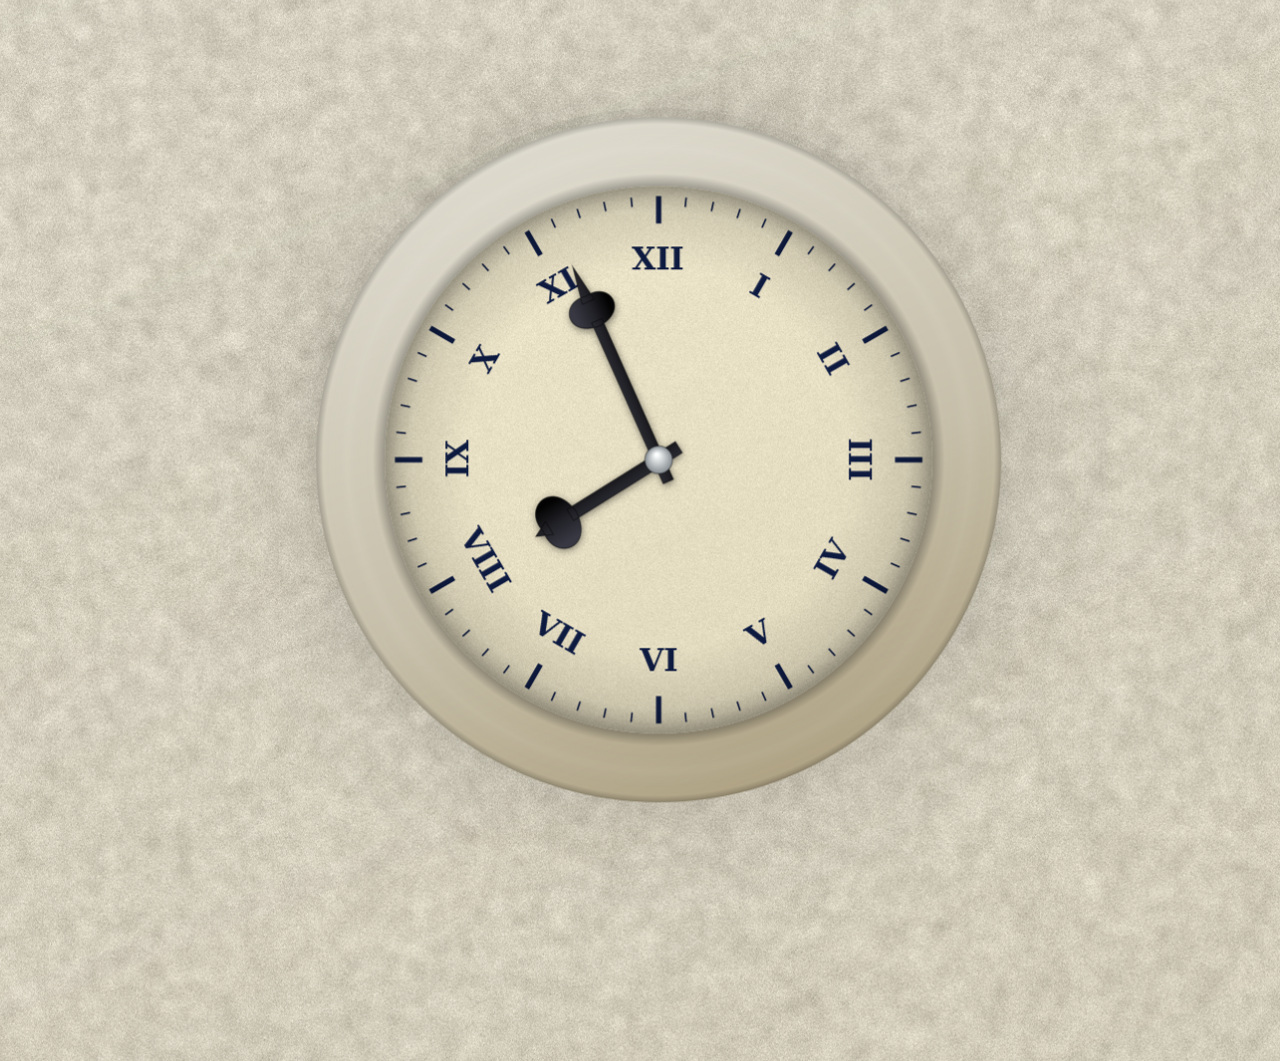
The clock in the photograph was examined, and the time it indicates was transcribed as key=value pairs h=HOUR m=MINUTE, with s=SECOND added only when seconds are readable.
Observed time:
h=7 m=56
